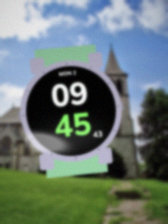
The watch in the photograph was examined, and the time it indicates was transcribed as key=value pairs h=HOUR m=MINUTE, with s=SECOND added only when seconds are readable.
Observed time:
h=9 m=45
